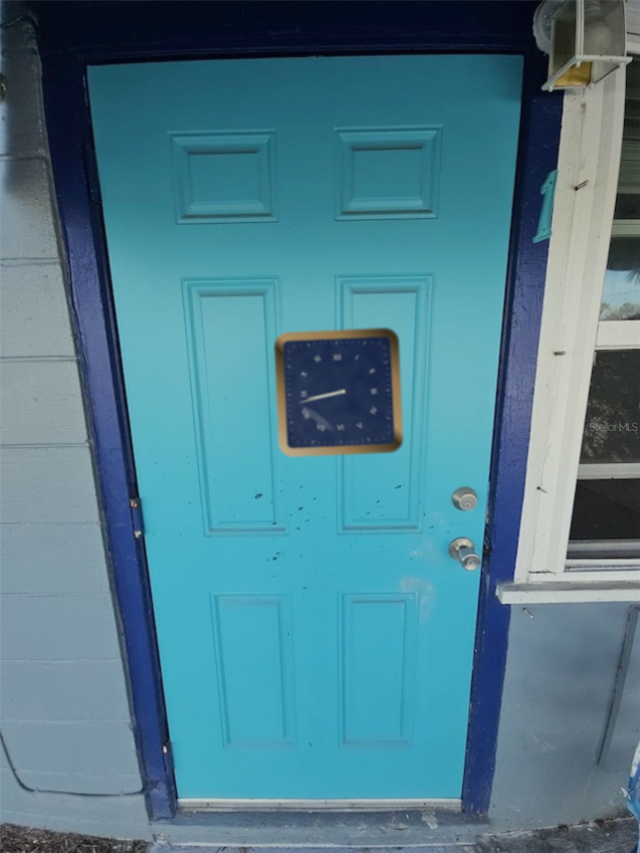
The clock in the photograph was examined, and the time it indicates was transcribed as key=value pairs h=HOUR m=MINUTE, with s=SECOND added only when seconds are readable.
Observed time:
h=8 m=43
